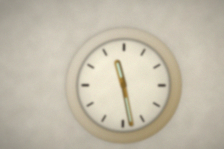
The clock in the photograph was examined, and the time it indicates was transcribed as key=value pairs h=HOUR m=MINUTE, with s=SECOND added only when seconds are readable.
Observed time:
h=11 m=28
